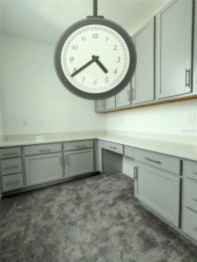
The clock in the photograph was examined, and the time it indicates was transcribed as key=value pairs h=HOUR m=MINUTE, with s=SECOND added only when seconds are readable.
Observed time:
h=4 m=39
